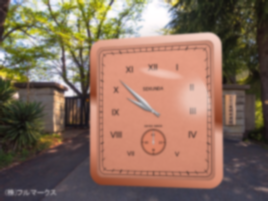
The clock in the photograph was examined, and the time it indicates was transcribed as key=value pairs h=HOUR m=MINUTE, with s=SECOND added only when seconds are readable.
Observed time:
h=9 m=52
